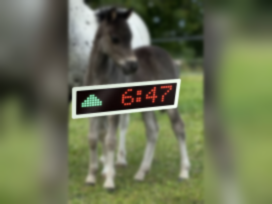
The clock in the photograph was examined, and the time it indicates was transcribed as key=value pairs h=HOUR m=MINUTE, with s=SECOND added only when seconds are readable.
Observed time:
h=6 m=47
